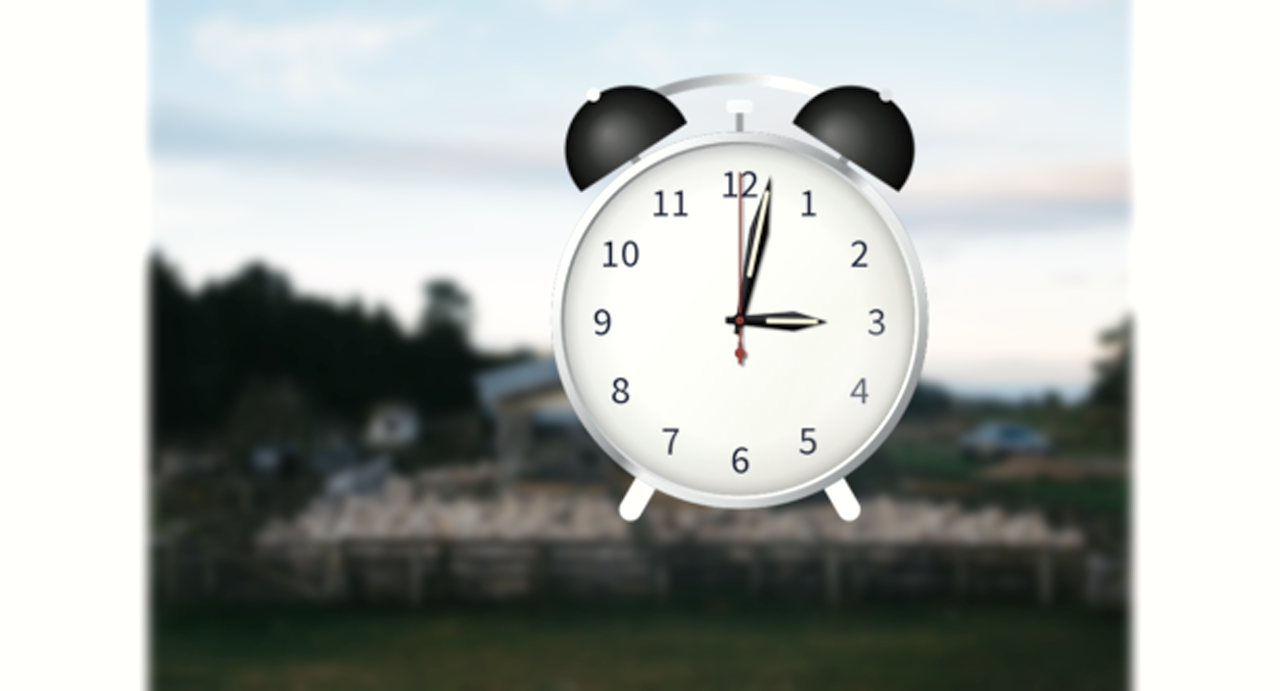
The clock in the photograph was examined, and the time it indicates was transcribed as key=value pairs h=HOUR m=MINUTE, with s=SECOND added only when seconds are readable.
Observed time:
h=3 m=2 s=0
